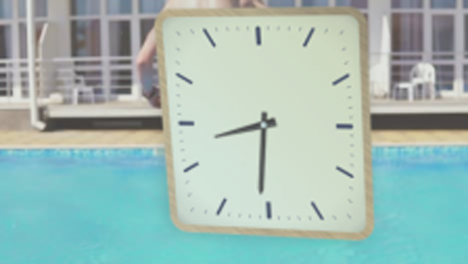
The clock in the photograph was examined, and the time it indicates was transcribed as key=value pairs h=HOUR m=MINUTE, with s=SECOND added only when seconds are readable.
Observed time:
h=8 m=31
